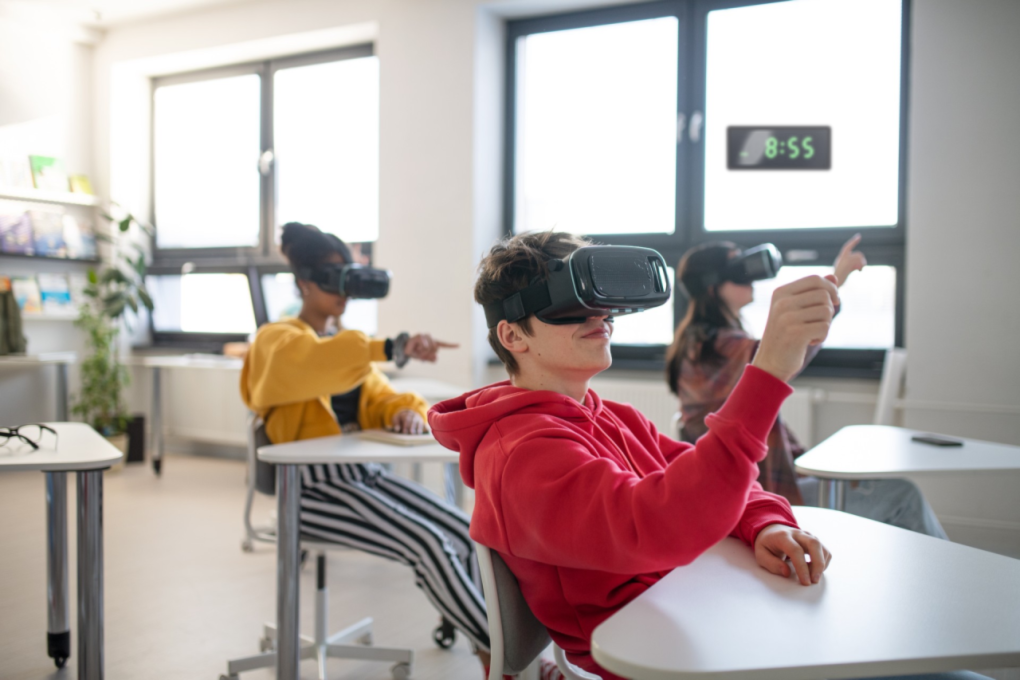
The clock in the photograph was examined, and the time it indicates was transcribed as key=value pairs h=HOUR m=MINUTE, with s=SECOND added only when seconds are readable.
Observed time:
h=8 m=55
